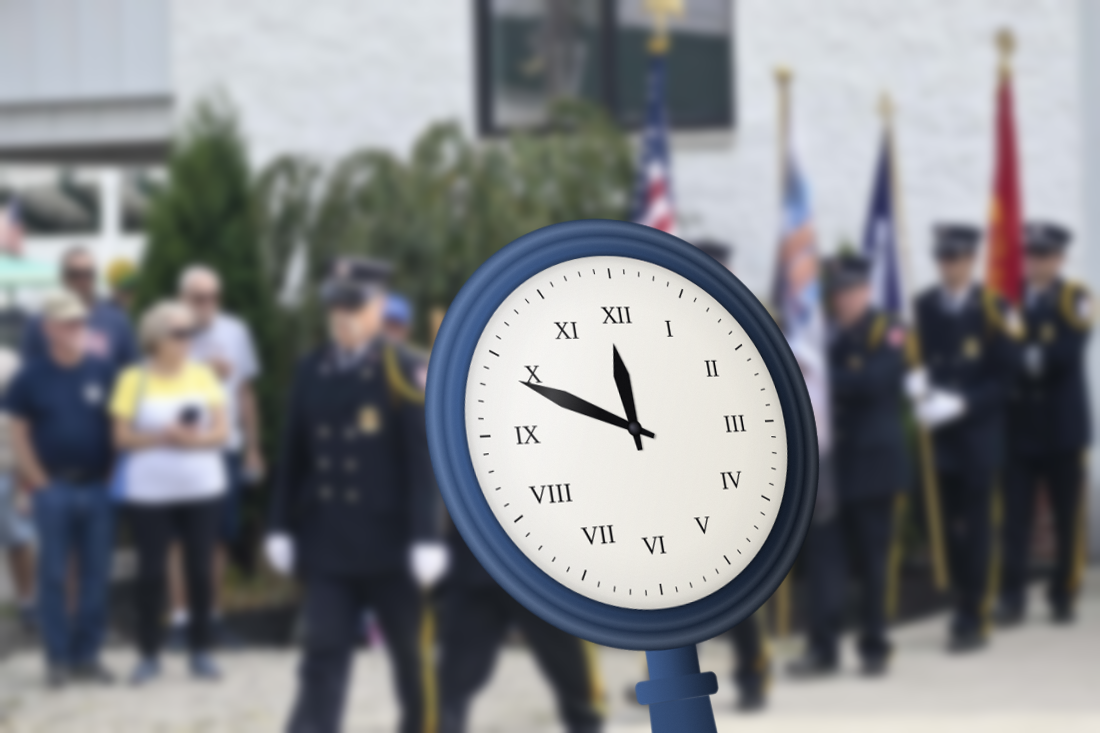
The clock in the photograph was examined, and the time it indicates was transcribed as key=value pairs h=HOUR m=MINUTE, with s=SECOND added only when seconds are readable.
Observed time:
h=11 m=49
